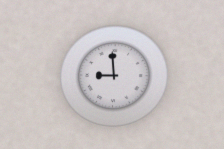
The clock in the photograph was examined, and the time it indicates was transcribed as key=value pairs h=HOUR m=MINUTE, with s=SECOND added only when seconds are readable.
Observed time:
h=8 m=59
